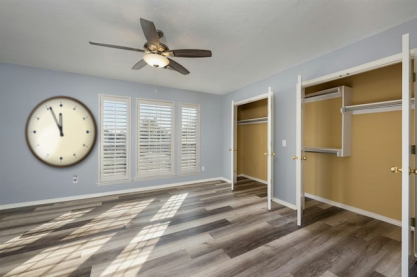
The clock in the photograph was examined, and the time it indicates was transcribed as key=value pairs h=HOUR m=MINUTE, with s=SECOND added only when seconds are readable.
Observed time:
h=11 m=56
